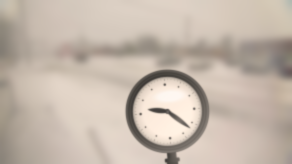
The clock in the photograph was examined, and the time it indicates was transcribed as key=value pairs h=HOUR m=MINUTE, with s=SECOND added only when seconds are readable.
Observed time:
h=9 m=22
